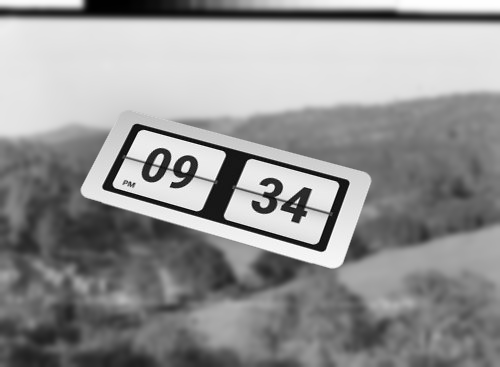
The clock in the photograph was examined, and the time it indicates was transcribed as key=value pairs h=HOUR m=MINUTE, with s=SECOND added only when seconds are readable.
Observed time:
h=9 m=34
